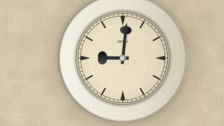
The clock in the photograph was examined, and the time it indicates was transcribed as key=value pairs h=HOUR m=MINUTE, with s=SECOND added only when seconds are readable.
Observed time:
h=9 m=1
